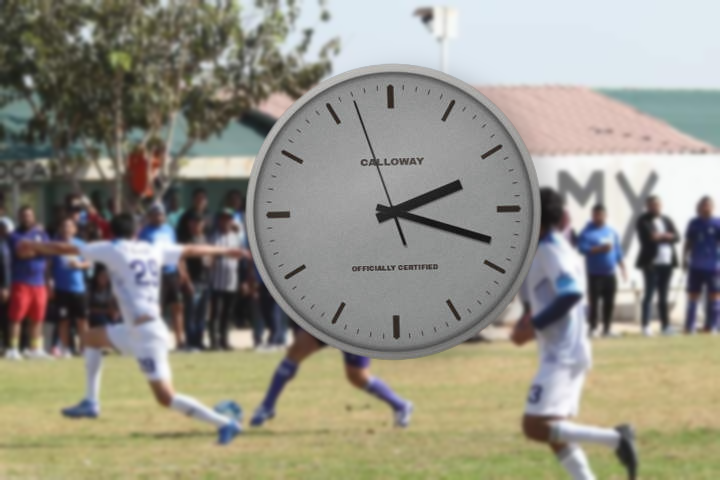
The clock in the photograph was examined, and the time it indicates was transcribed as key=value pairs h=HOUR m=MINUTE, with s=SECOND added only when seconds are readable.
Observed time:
h=2 m=17 s=57
